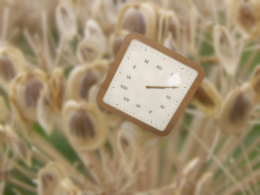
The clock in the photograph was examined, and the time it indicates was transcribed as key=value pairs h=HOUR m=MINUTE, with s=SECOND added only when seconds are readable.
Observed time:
h=2 m=10
